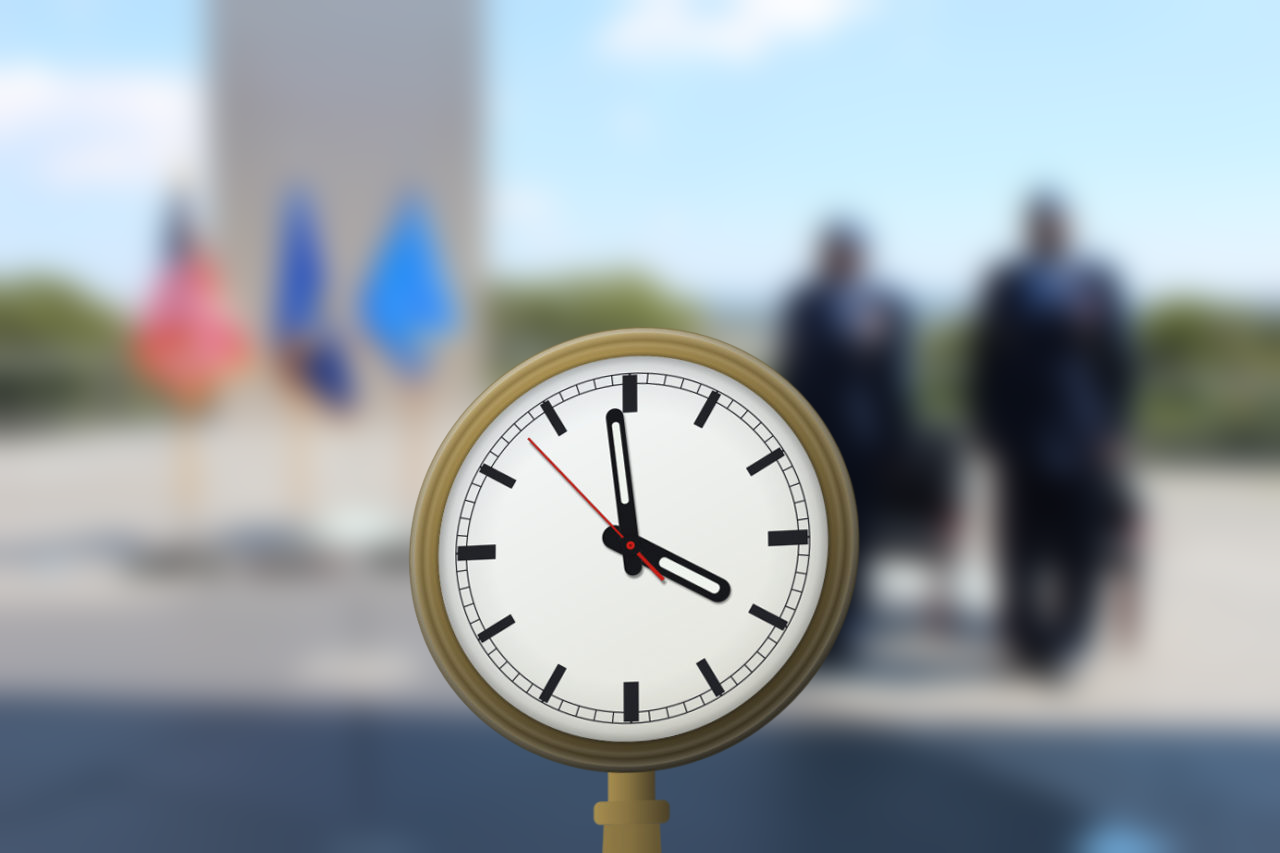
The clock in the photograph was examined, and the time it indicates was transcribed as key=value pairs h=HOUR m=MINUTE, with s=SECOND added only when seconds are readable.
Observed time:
h=3 m=58 s=53
